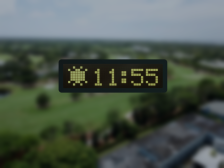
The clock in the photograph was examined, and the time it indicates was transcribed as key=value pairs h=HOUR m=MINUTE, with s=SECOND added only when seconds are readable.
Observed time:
h=11 m=55
